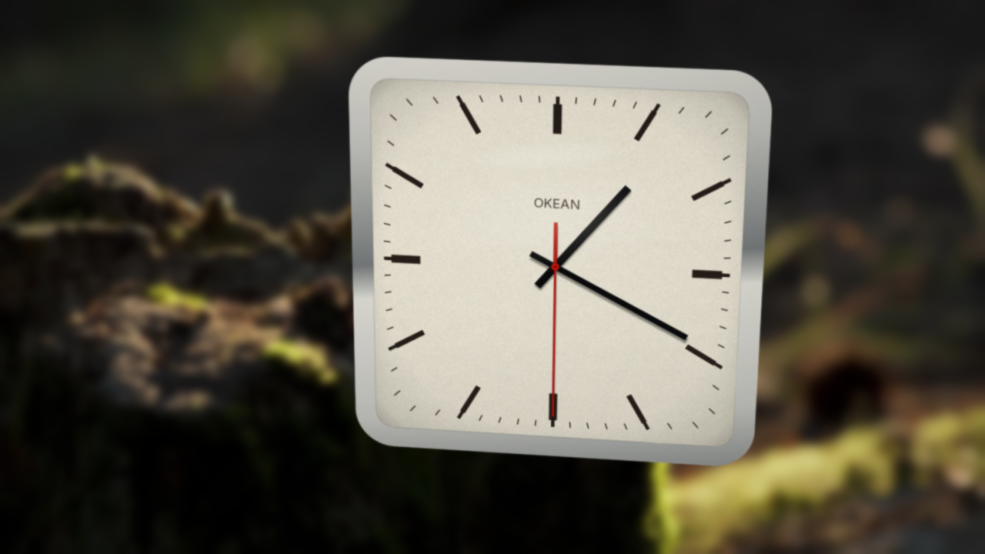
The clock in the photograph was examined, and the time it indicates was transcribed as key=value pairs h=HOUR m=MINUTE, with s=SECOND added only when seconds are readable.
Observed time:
h=1 m=19 s=30
